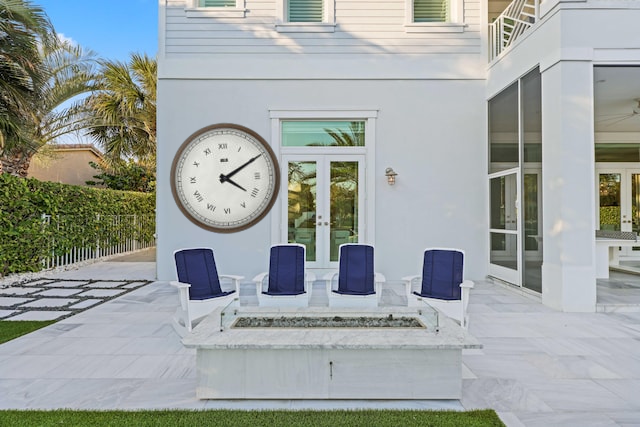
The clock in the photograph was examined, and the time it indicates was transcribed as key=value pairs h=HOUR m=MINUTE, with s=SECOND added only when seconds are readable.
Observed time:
h=4 m=10
